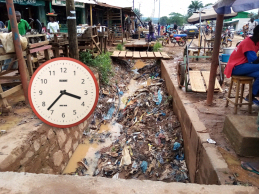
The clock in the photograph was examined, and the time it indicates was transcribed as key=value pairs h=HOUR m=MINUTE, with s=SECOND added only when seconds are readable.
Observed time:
h=3 m=37
